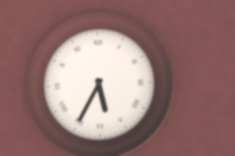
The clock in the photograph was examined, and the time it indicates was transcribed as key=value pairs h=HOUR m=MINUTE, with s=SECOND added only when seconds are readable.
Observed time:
h=5 m=35
